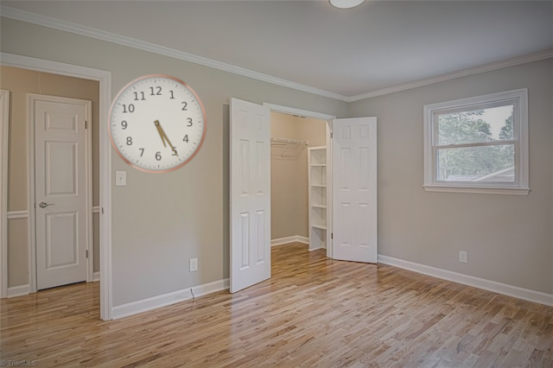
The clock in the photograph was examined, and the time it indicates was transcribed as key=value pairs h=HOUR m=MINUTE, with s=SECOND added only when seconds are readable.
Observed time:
h=5 m=25
